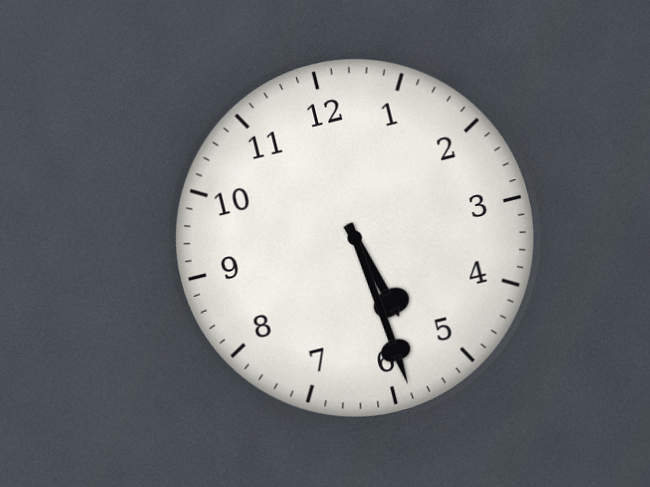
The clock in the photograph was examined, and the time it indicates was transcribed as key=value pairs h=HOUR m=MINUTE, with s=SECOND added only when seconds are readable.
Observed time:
h=5 m=29
